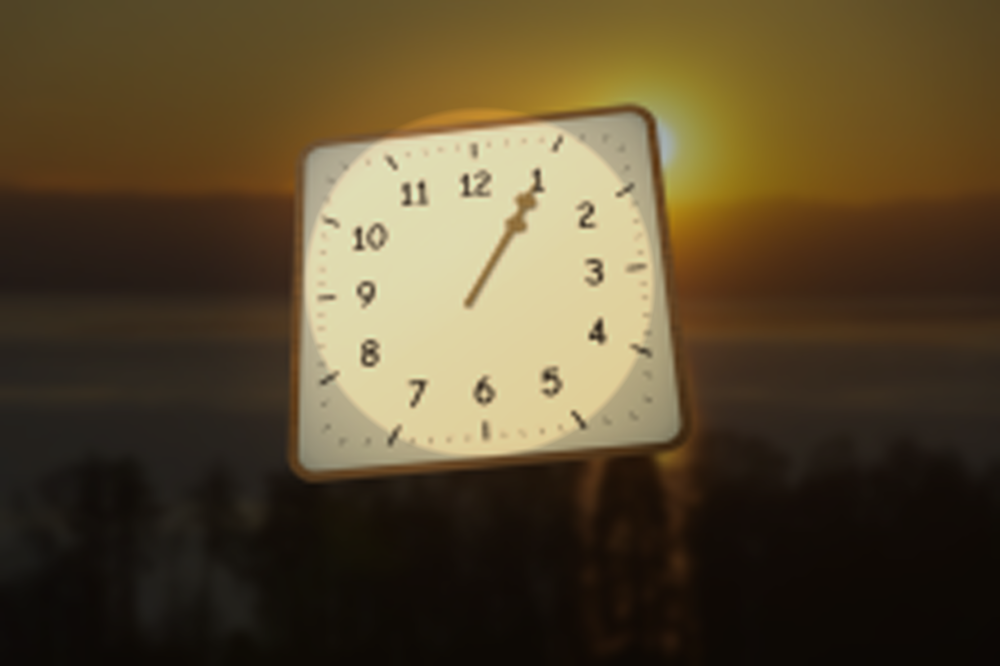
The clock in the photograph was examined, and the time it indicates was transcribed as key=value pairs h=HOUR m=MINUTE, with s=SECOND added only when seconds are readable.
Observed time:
h=1 m=5
